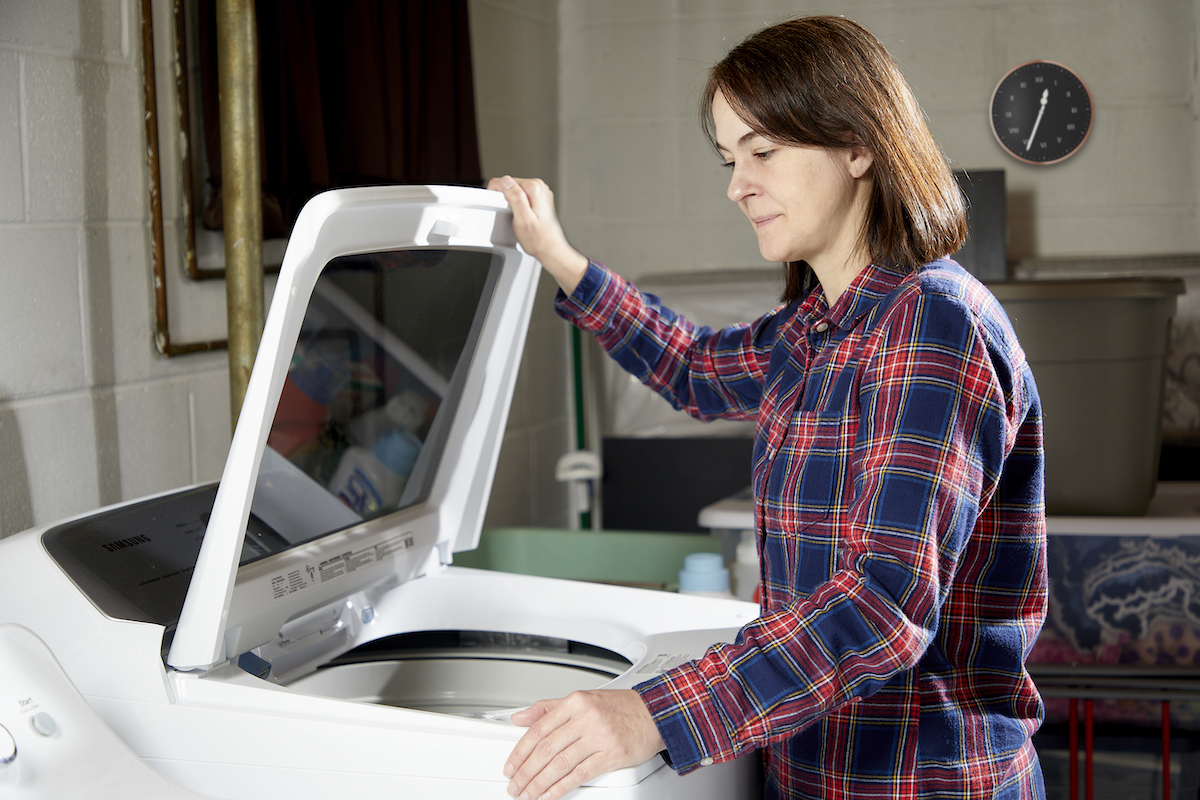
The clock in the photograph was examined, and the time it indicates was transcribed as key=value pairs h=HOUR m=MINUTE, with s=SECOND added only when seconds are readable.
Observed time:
h=12 m=34
